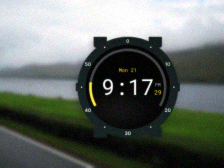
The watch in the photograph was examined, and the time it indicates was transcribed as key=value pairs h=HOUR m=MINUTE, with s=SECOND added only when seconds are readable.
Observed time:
h=9 m=17
